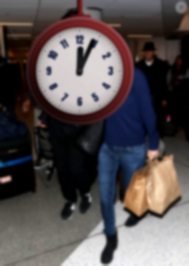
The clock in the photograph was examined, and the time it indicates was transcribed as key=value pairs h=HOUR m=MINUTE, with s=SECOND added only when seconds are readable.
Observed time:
h=12 m=4
